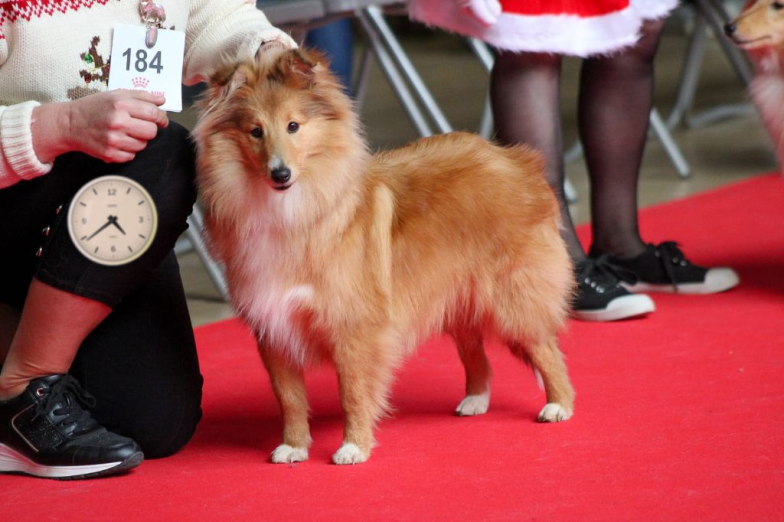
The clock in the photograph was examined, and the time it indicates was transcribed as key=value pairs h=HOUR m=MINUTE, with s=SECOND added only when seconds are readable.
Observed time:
h=4 m=39
